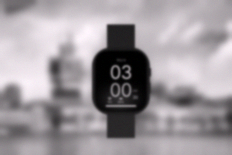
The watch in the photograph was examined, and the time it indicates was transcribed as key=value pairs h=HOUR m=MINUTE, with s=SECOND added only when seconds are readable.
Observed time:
h=3 m=0
